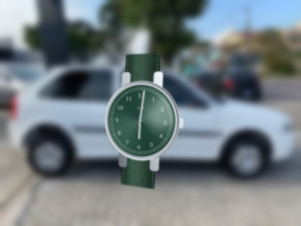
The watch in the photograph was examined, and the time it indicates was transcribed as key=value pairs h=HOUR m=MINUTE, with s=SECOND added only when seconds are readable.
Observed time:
h=6 m=1
